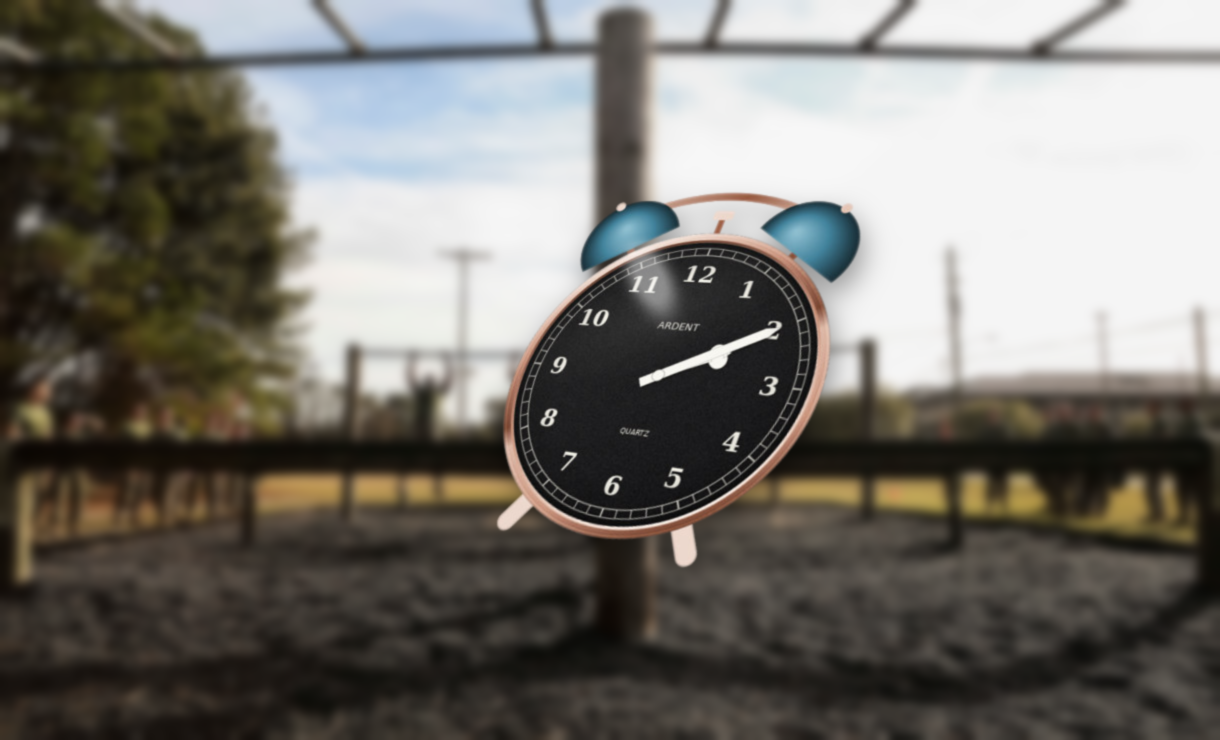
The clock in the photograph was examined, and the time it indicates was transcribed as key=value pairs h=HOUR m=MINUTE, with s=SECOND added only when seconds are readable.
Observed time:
h=2 m=10
